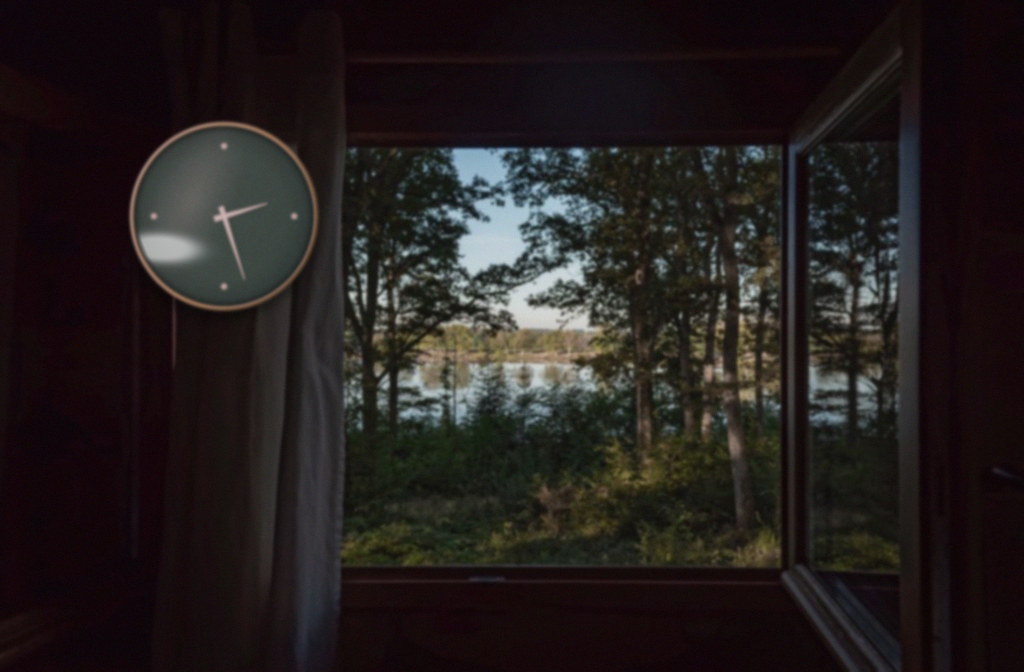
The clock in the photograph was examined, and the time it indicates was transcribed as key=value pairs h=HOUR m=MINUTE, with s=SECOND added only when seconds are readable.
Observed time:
h=2 m=27
